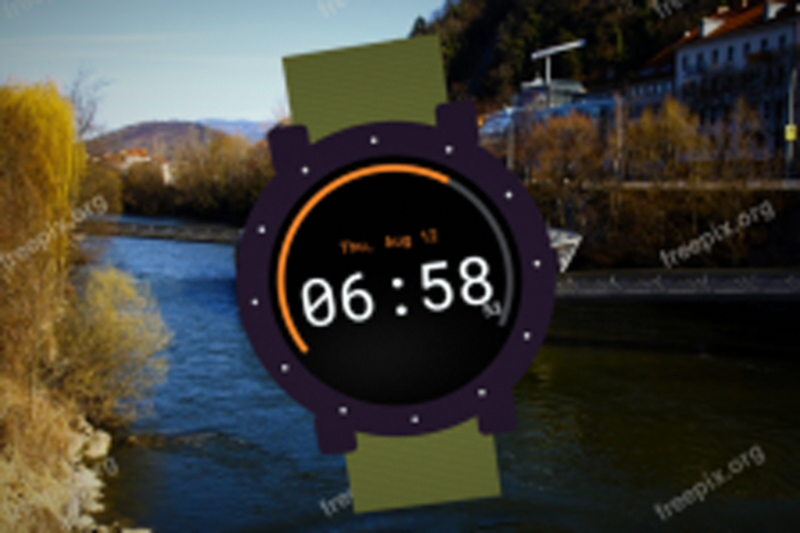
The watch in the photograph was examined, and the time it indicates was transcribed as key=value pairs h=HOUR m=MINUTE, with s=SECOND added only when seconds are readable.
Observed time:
h=6 m=58
